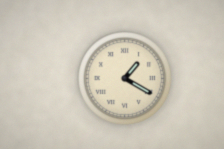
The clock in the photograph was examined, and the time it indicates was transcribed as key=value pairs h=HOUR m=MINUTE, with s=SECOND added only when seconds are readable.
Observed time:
h=1 m=20
